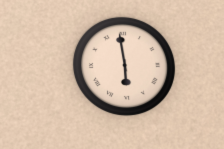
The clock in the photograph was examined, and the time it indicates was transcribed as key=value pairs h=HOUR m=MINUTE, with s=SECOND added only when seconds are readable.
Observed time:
h=5 m=59
